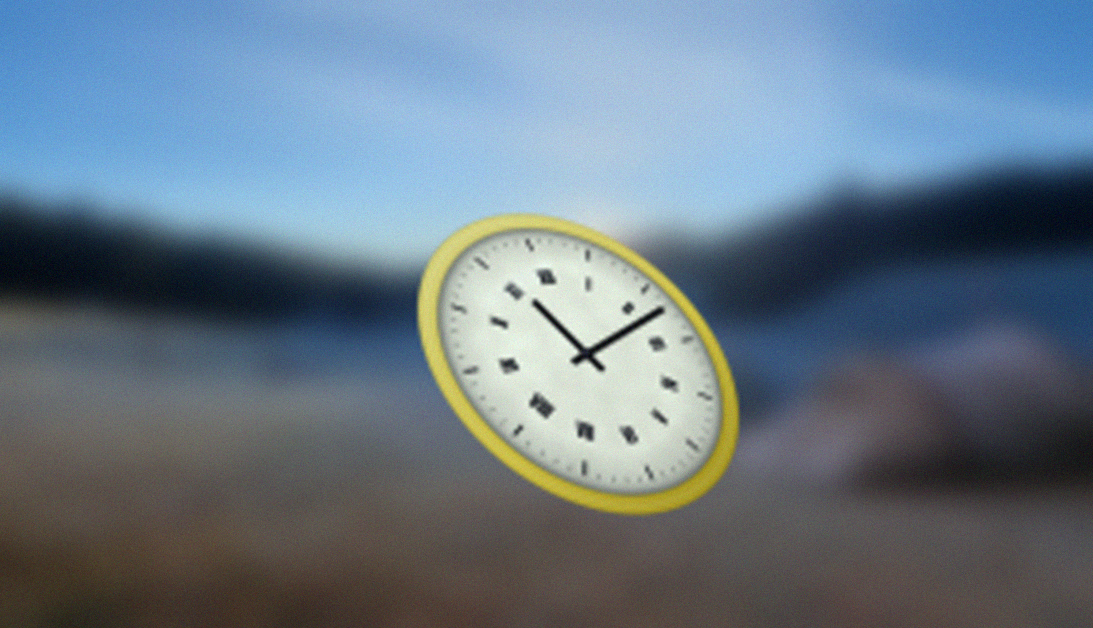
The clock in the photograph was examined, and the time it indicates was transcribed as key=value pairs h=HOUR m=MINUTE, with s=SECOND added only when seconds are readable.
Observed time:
h=11 m=12
